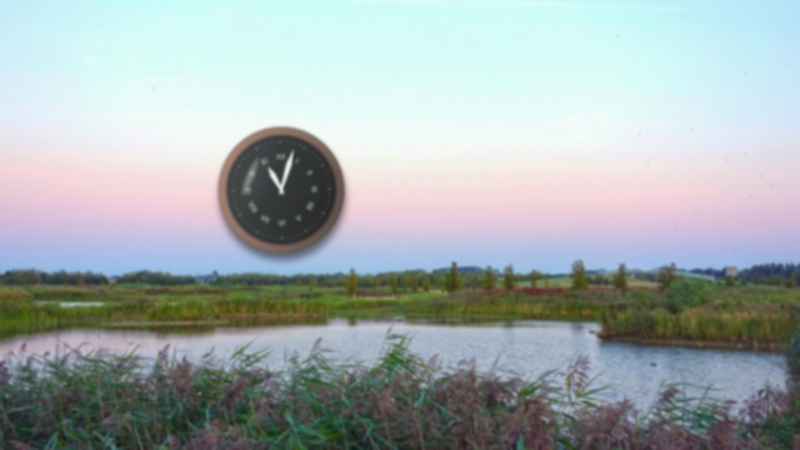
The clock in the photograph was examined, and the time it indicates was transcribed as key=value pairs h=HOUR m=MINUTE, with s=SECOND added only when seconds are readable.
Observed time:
h=11 m=3
